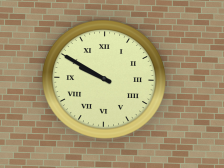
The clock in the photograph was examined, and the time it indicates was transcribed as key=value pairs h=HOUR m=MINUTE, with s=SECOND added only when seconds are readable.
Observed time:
h=9 m=50
